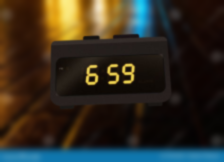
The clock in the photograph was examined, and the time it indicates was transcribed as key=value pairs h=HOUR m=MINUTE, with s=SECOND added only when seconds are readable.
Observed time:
h=6 m=59
